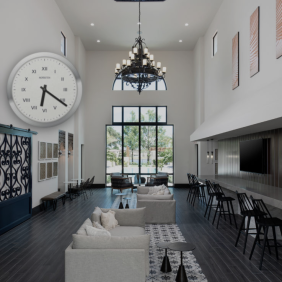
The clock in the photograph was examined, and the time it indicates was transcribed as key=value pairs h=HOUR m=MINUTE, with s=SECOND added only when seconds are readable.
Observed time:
h=6 m=21
